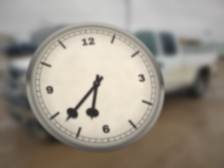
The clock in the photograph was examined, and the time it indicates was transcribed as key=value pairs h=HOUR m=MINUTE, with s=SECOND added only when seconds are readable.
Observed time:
h=6 m=38
